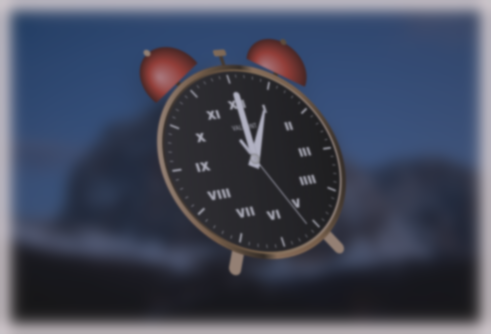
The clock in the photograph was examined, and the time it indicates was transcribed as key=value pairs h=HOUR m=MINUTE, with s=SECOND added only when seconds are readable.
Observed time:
h=1 m=0 s=26
